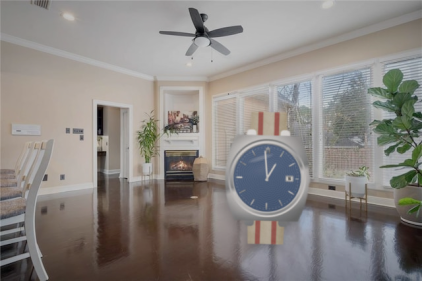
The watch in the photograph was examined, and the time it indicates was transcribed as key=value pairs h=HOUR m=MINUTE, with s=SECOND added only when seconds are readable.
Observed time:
h=12 m=59
